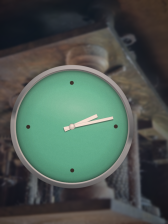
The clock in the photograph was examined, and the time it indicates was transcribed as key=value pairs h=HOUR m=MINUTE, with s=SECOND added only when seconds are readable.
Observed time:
h=2 m=13
